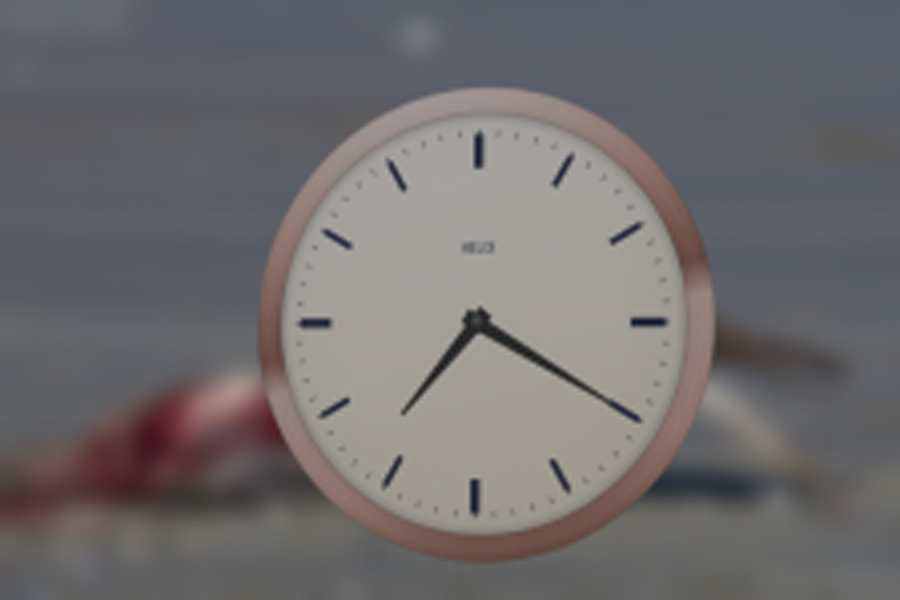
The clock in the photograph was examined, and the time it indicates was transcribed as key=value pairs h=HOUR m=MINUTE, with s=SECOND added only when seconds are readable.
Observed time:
h=7 m=20
